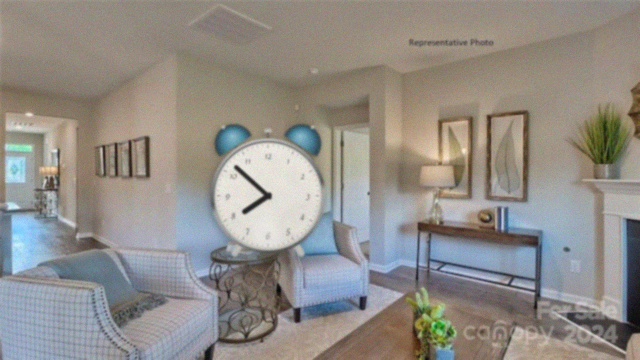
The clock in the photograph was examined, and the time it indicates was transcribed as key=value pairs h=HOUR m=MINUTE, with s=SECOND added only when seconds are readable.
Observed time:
h=7 m=52
